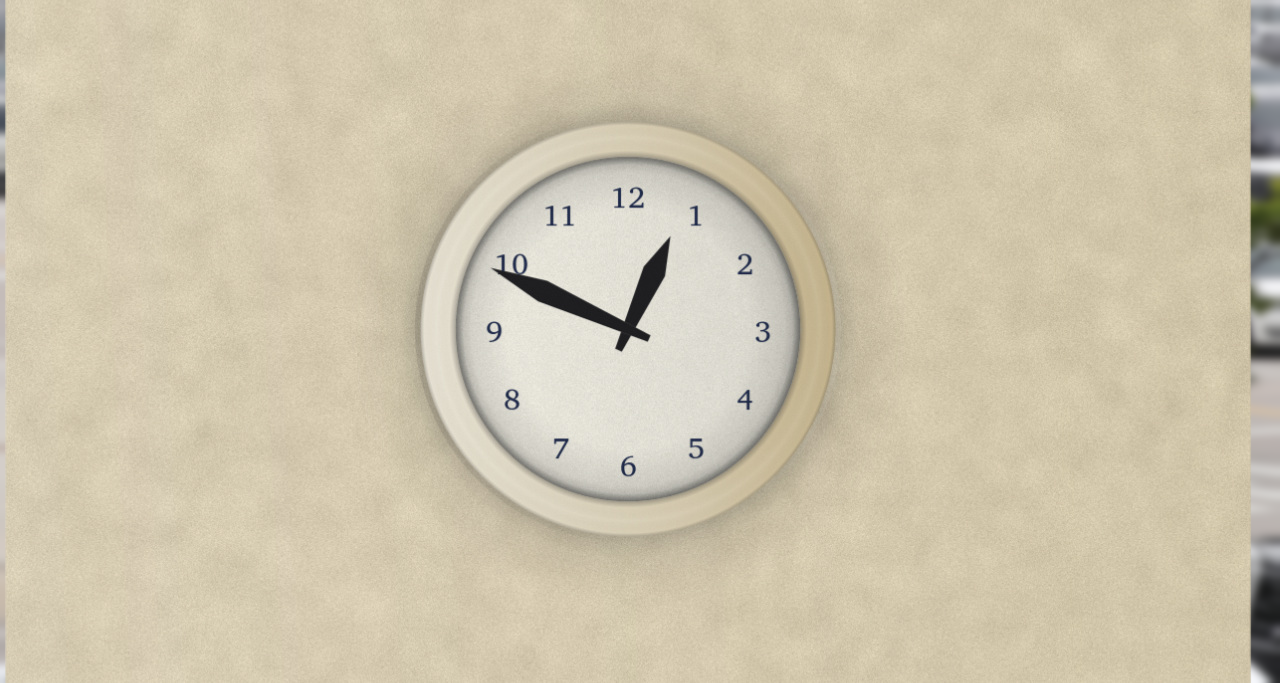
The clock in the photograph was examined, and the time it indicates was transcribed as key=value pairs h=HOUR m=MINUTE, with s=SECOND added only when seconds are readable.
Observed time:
h=12 m=49
